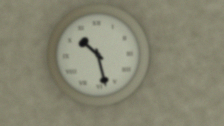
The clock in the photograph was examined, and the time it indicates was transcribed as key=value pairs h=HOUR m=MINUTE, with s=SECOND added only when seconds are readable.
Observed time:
h=10 m=28
